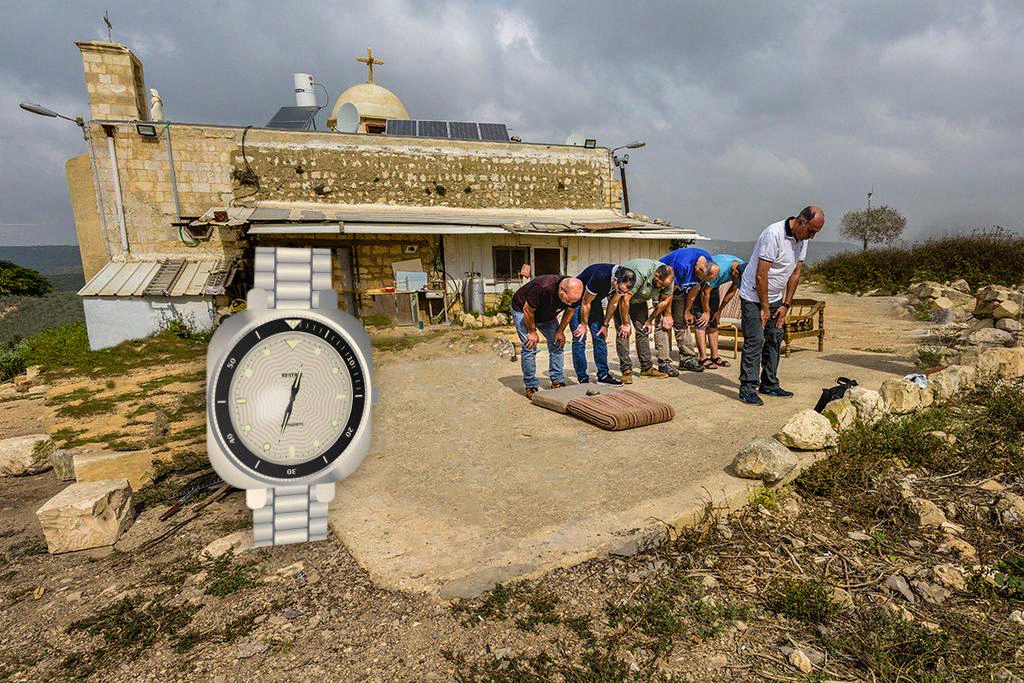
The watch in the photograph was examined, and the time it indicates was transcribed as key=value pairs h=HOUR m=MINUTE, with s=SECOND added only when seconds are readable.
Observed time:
h=12 m=33
